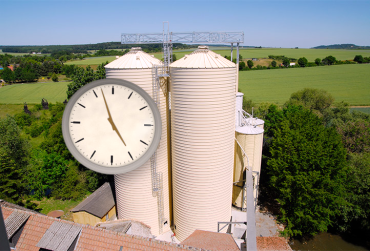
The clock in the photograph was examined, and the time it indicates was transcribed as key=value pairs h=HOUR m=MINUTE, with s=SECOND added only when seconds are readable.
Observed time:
h=4 m=57
